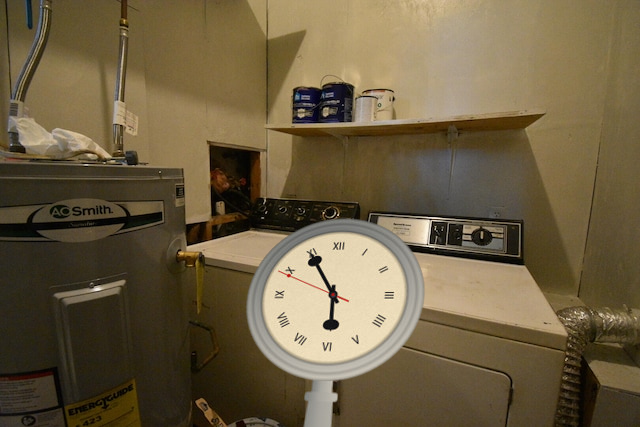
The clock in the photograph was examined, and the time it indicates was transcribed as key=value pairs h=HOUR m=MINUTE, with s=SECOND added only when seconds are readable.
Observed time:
h=5 m=54 s=49
